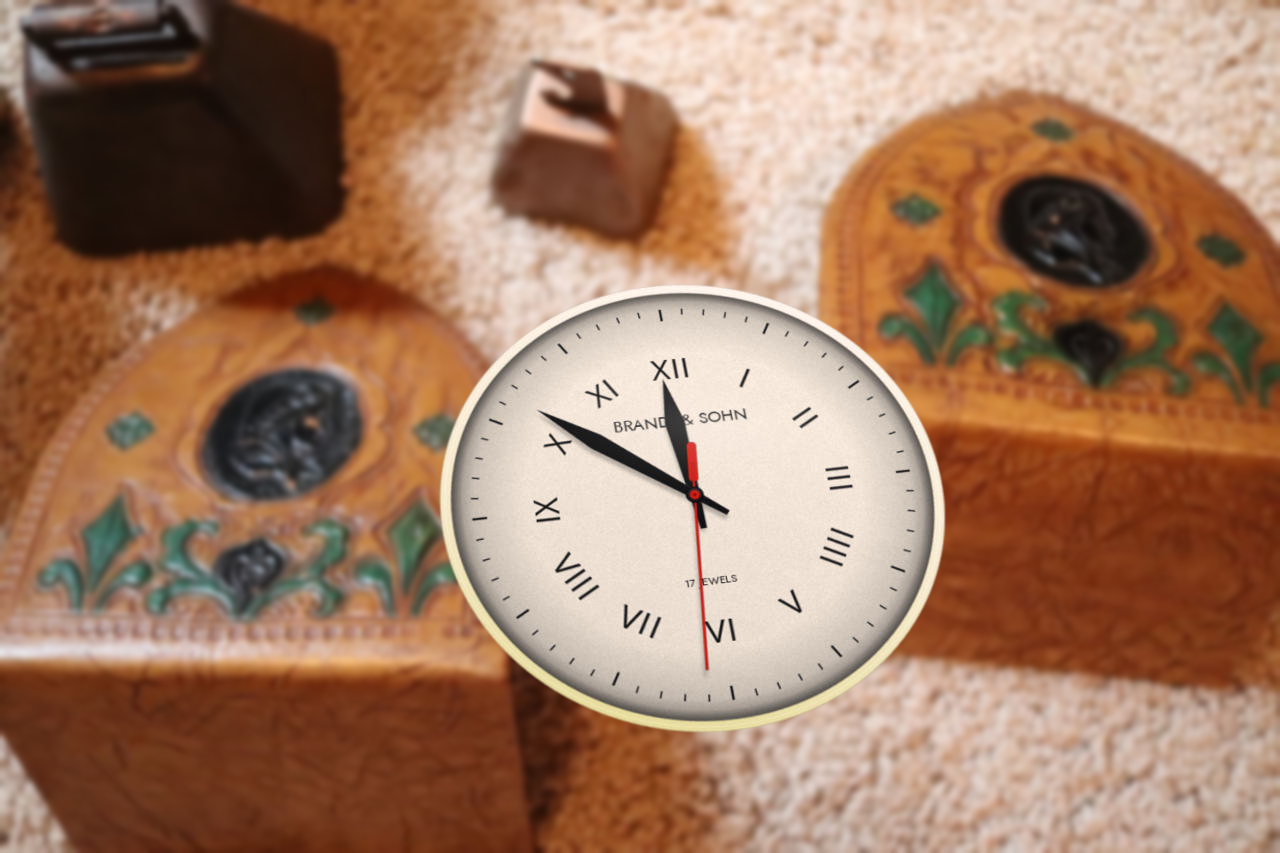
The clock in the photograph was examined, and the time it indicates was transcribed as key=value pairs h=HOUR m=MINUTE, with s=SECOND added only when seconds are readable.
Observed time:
h=11 m=51 s=31
